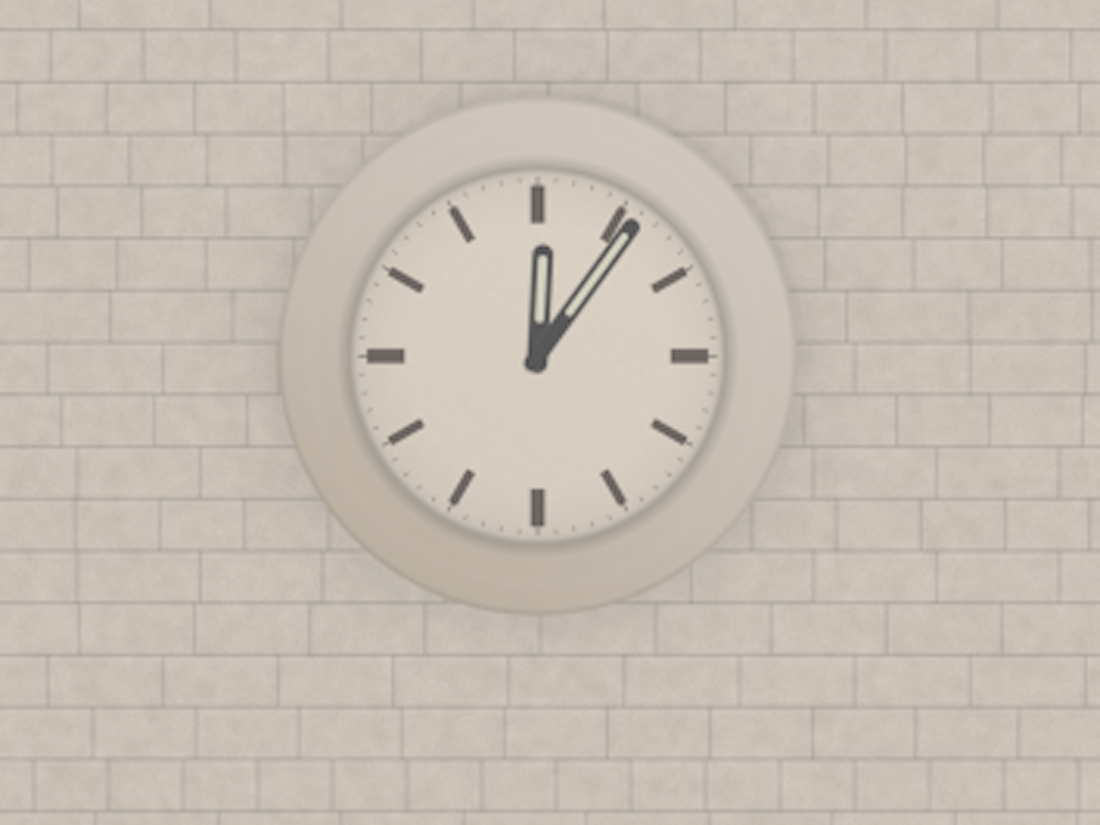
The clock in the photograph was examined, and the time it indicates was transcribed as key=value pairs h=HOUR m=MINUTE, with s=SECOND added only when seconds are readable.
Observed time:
h=12 m=6
